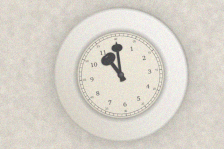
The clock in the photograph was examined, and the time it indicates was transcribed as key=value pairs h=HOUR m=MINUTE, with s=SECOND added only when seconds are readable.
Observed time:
h=11 m=0
